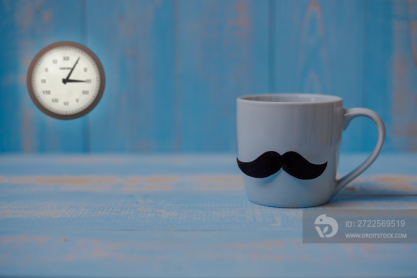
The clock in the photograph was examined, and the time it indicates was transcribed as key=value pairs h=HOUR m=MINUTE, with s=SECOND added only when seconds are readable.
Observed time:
h=3 m=5
